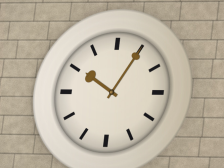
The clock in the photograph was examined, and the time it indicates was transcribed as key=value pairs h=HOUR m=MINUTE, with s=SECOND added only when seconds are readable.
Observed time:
h=10 m=5
